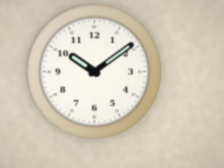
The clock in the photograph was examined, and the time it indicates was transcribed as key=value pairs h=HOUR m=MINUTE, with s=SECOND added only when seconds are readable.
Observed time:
h=10 m=9
